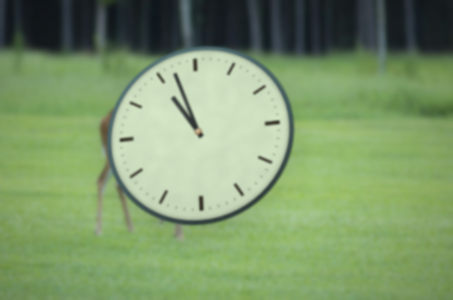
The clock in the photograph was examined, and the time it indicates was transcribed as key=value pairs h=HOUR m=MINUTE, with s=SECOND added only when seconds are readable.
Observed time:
h=10 m=57
